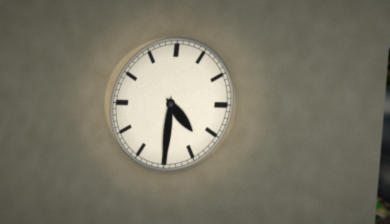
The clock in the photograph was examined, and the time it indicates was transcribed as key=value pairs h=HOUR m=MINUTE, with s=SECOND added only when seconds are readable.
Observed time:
h=4 m=30
